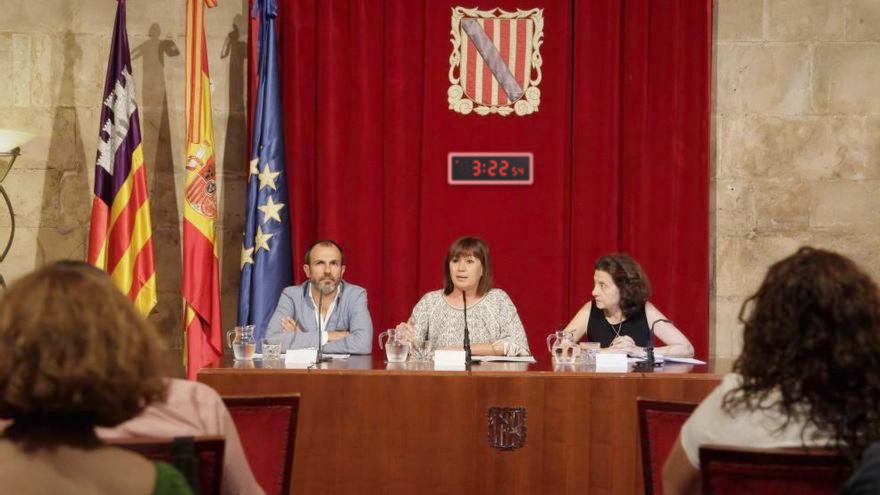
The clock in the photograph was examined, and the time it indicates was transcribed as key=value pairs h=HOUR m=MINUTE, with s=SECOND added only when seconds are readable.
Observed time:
h=3 m=22
